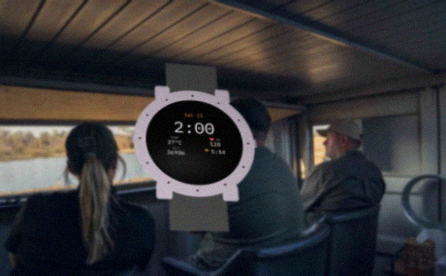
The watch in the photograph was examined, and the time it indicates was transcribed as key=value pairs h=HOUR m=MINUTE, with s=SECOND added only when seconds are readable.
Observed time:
h=2 m=0
